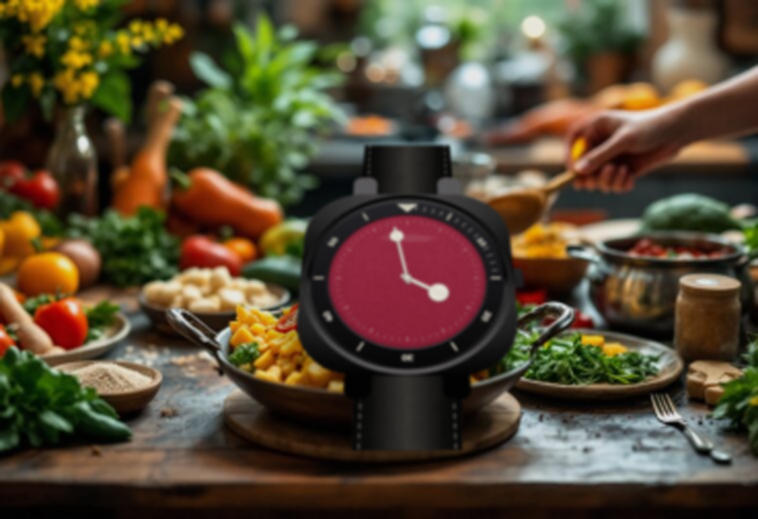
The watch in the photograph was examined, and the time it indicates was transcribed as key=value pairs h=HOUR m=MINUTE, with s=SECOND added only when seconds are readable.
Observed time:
h=3 m=58
